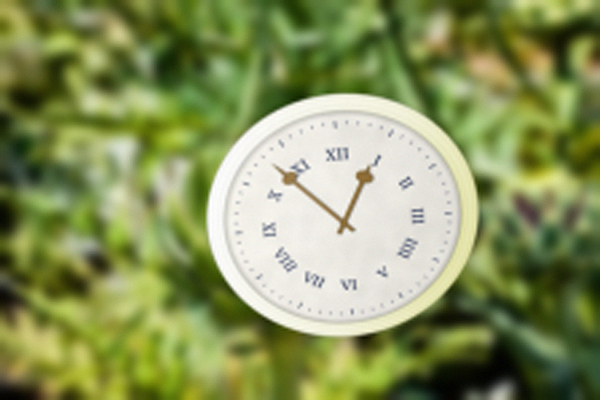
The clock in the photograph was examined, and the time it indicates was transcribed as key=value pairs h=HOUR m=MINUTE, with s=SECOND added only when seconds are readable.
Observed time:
h=12 m=53
